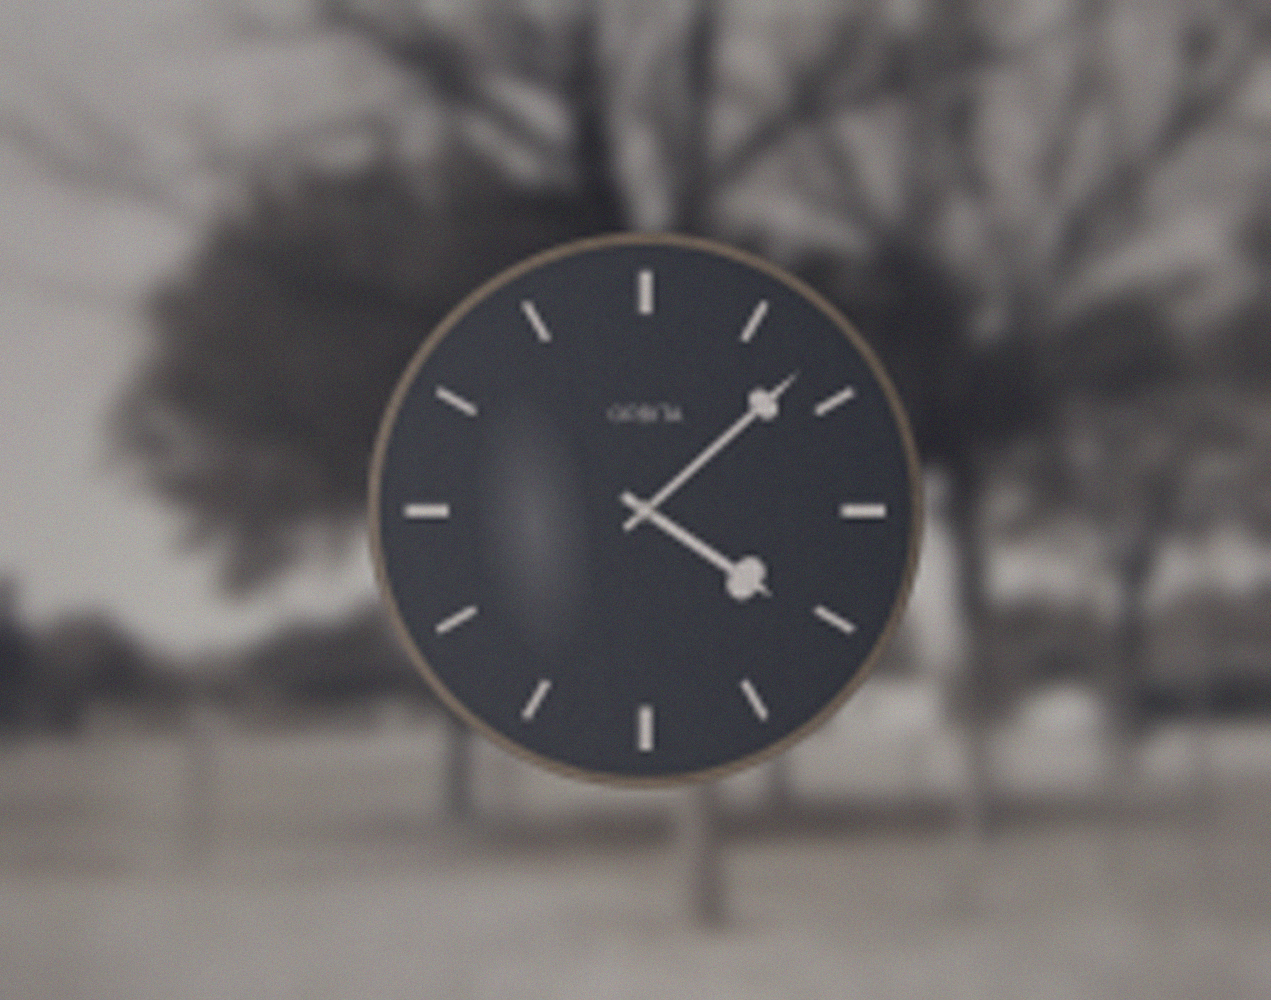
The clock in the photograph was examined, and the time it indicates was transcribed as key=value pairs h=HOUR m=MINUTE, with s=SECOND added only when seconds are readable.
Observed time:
h=4 m=8
